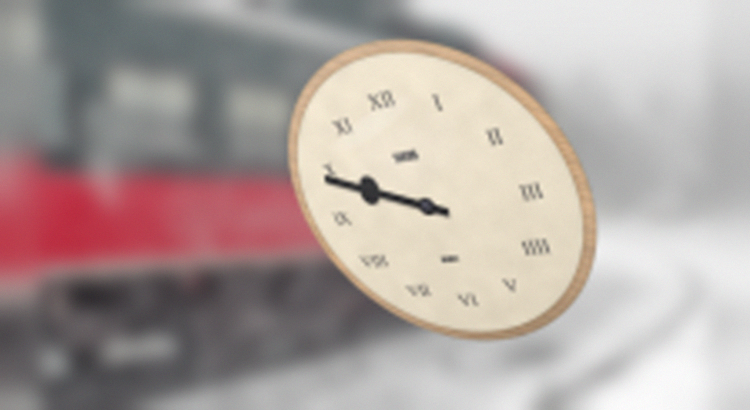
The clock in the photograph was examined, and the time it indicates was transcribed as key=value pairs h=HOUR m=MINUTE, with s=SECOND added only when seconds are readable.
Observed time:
h=9 m=49
